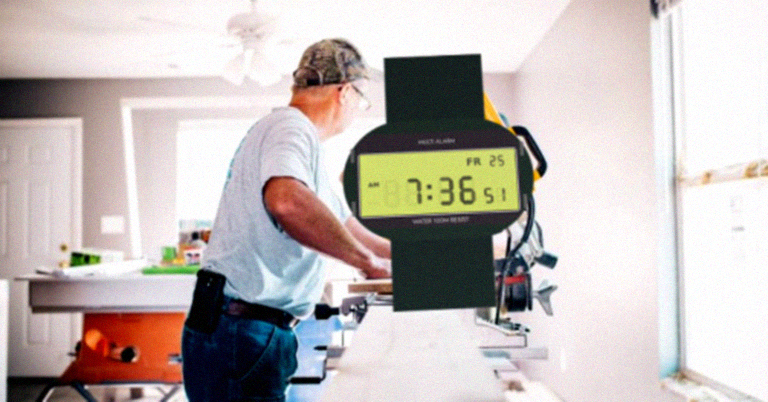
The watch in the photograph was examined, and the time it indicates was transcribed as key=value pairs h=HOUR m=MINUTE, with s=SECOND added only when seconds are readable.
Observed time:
h=7 m=36 s=51
